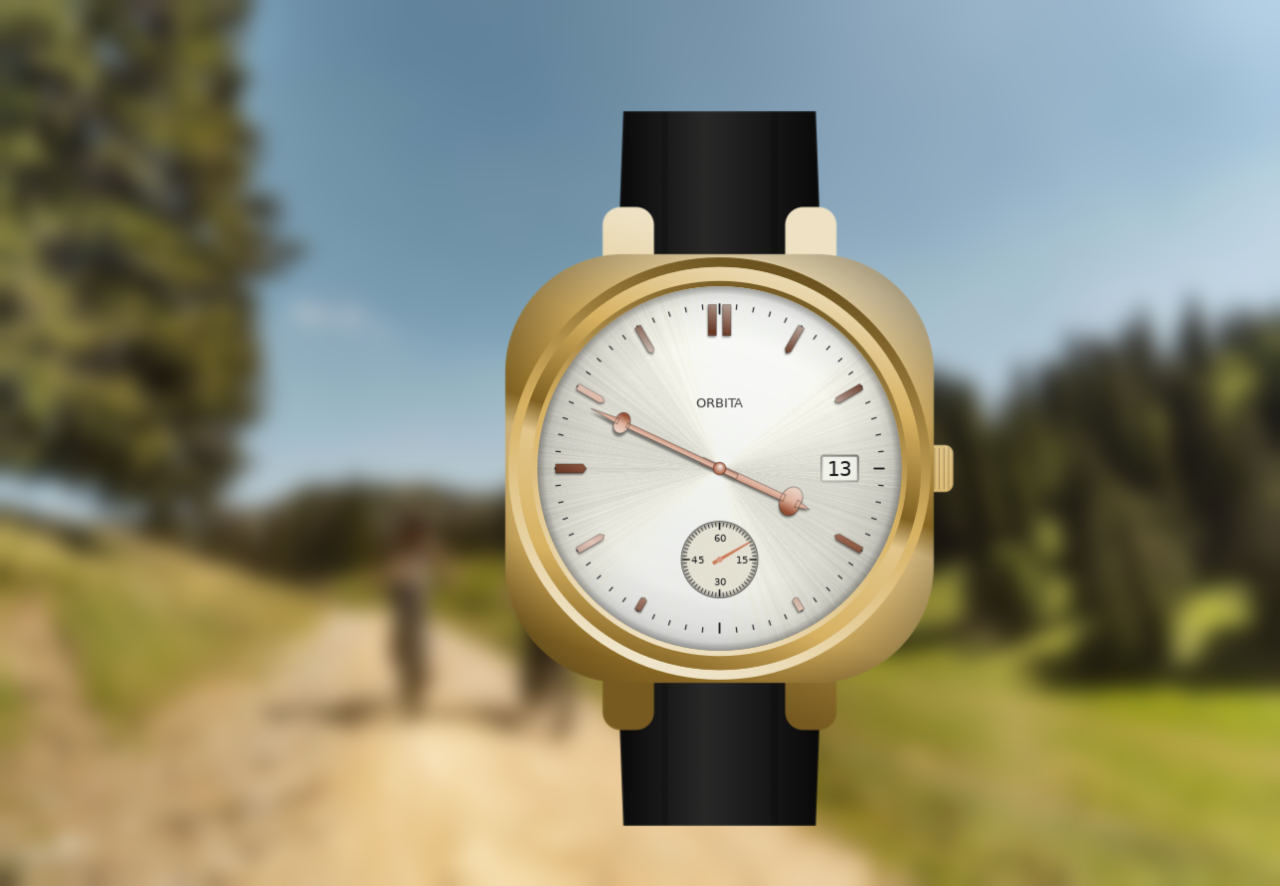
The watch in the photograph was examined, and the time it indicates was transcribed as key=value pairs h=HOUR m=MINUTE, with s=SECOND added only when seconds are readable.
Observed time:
h=3 m=49 s=10
